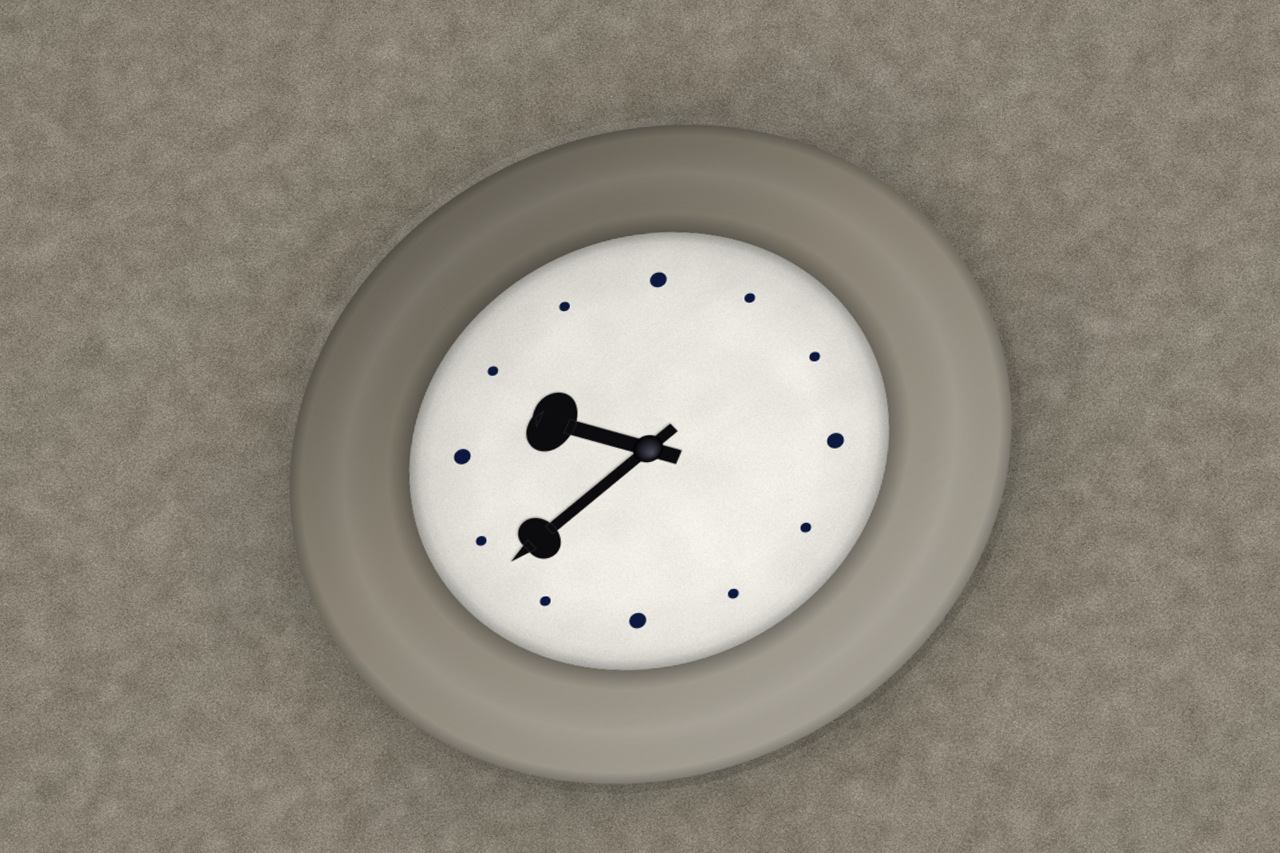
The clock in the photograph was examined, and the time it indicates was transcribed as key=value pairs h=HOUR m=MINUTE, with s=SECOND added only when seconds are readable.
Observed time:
h=9 m=38
